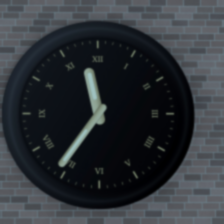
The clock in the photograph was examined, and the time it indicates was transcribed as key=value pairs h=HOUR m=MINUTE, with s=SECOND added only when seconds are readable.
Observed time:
h=11 m=36
